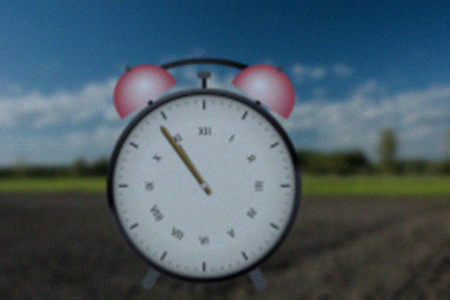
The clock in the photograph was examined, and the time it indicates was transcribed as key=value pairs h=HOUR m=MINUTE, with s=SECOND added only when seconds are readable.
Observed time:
h=10 m=54
